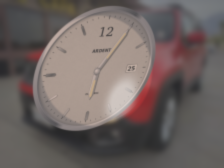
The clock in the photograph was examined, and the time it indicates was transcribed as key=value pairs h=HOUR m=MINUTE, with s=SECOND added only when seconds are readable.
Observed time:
h=6 m=5
